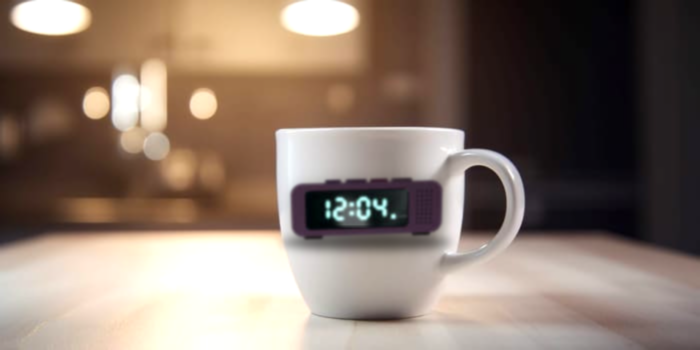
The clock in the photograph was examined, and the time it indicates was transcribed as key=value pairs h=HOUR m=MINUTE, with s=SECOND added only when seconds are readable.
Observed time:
h=12 m=4
